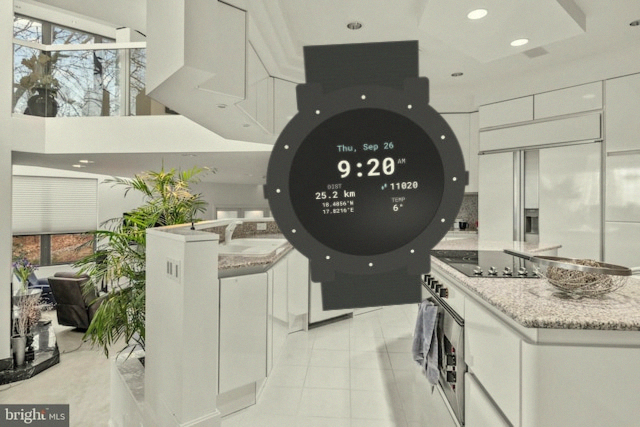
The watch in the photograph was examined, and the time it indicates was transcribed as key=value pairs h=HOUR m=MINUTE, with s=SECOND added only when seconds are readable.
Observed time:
h=9 m=20
